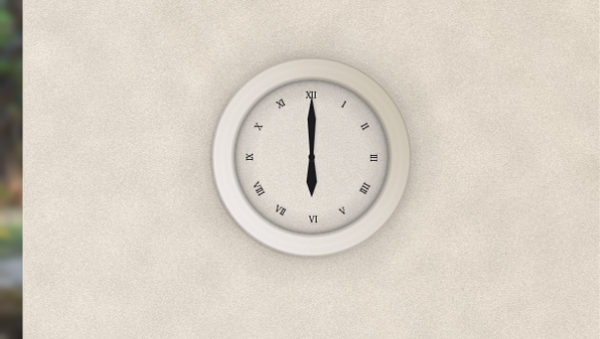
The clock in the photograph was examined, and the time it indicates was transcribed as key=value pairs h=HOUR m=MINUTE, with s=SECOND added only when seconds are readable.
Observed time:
h=6 m=0
